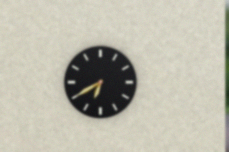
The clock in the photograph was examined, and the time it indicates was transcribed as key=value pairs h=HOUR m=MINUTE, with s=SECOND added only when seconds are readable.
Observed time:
h=6 m=40
